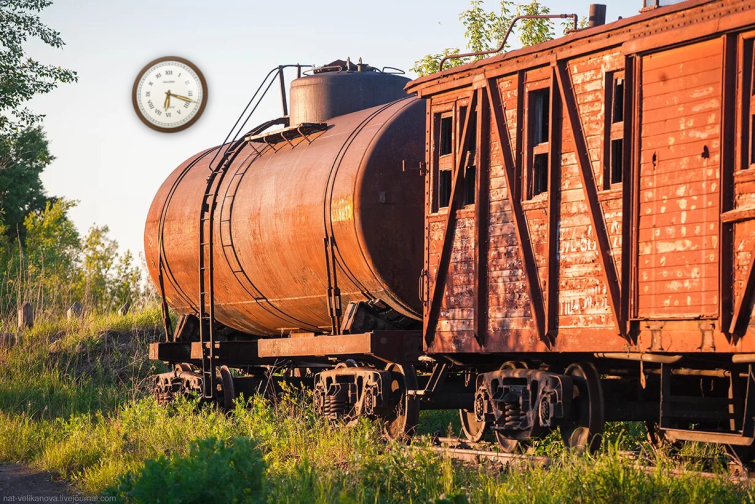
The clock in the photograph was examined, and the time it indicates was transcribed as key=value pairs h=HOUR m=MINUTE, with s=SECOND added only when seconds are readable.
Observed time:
h=6 m=18
